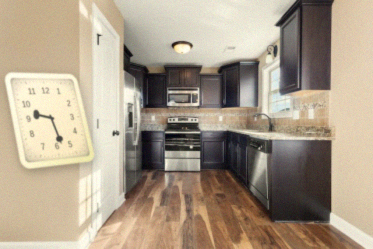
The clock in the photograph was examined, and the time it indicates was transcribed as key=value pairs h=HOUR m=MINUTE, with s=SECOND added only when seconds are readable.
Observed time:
h=9 m=28
